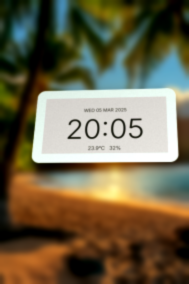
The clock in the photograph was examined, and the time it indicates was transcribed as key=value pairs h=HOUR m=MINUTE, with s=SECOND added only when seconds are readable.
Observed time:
h=20 m=5
